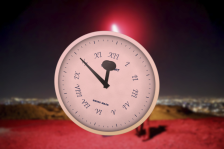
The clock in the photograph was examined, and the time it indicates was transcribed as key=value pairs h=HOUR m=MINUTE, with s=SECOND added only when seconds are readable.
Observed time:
h=11 m=50
